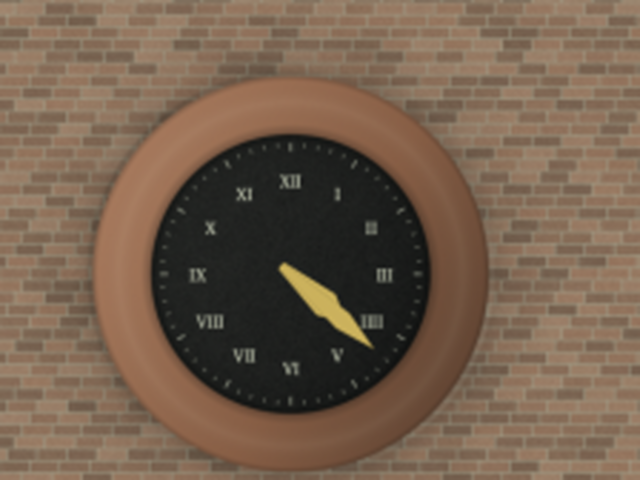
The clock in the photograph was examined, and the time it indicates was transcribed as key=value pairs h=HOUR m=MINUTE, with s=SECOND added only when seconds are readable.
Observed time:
h=4 m=22
